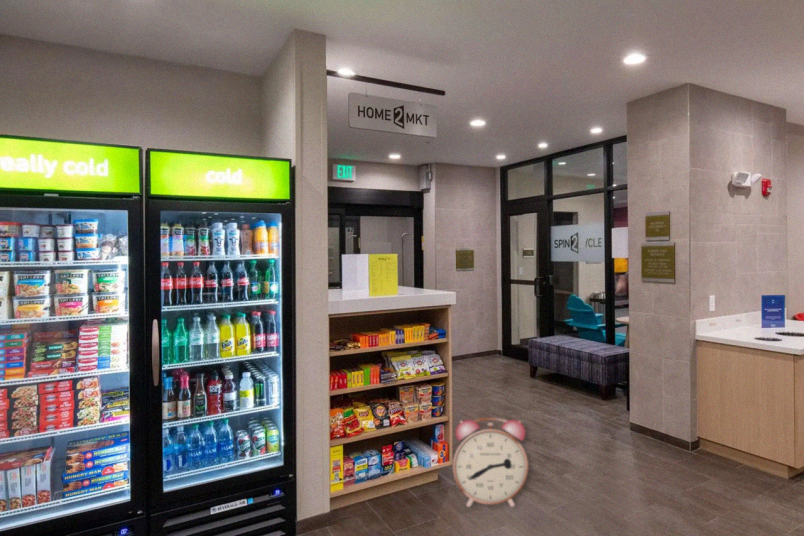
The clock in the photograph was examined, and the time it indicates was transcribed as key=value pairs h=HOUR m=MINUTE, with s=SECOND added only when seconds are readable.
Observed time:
h=2 m=40
